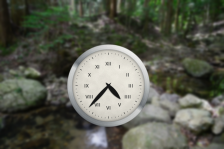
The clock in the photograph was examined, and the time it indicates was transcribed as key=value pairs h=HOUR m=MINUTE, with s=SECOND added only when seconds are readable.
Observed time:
h=4 m=37
